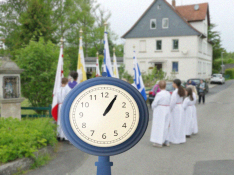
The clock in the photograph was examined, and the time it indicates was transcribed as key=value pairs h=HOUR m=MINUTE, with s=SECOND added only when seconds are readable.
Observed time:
h=1 m=5
